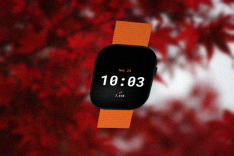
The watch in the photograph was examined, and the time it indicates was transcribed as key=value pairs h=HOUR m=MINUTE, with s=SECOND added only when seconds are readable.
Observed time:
h=10 m=3
